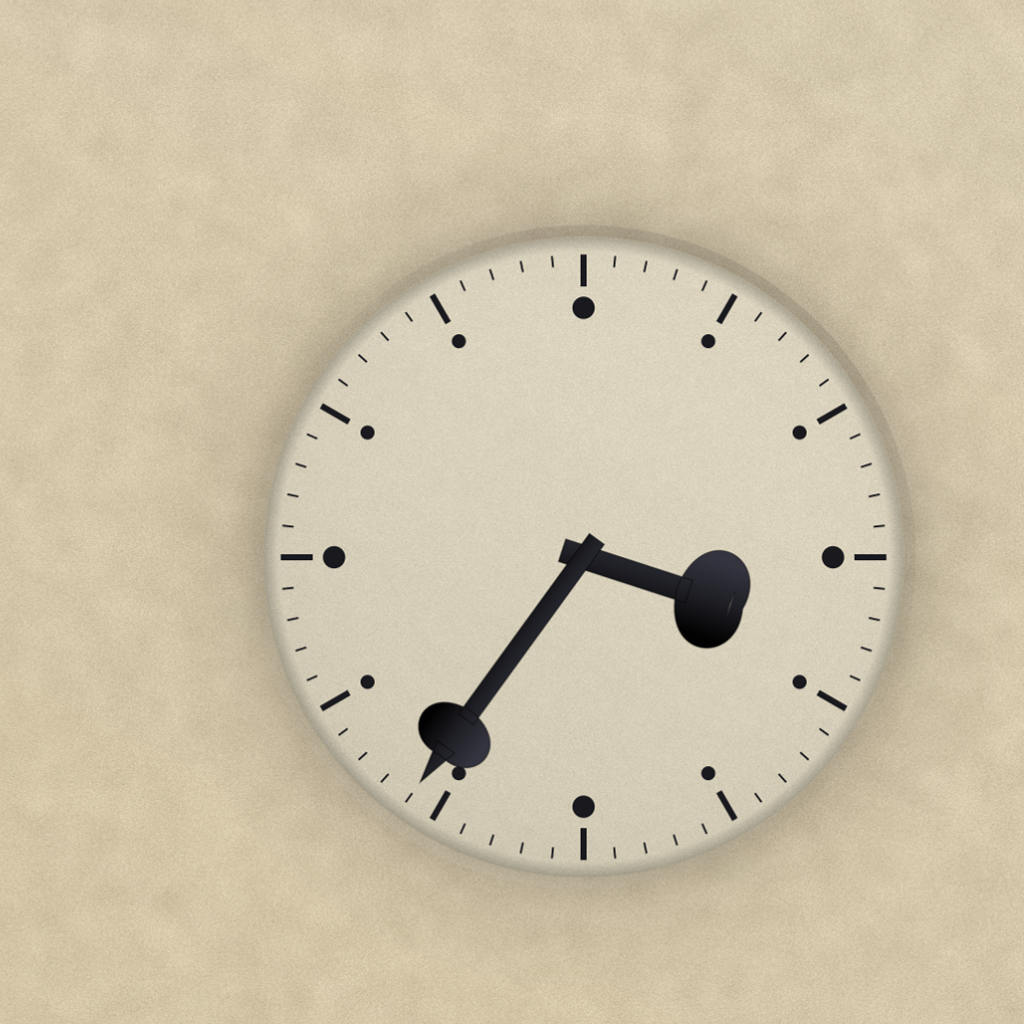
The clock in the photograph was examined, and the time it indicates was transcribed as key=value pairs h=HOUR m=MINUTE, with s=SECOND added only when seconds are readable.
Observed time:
h=3 m=36
